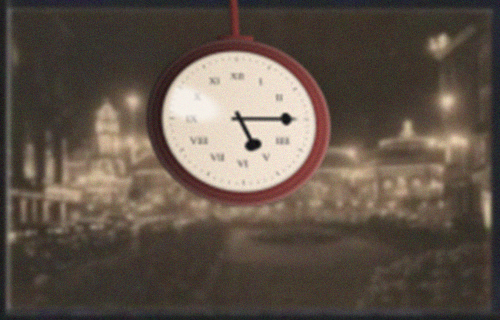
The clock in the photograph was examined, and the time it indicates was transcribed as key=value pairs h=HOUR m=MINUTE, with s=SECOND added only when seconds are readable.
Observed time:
h=5 m=15
